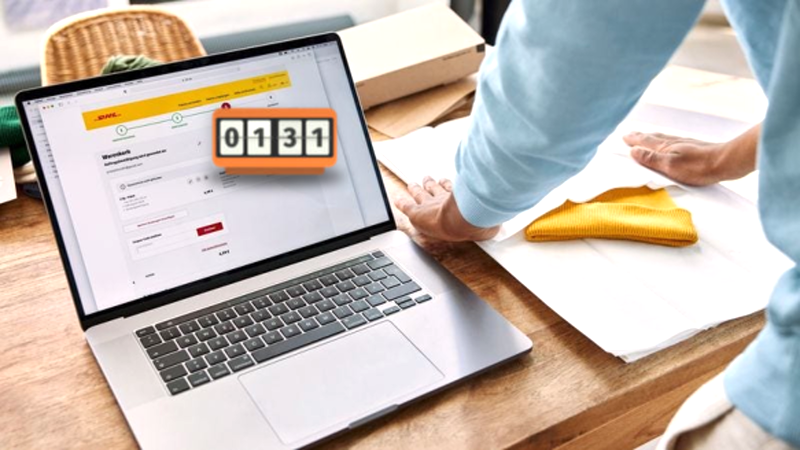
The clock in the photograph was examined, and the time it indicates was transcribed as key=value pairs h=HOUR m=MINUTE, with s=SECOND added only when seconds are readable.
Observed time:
h=1 m=31
